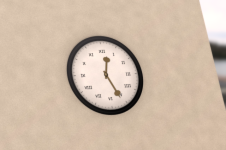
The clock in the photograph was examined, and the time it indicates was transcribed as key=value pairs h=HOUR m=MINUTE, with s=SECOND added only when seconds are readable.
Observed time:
h=12 m=26
